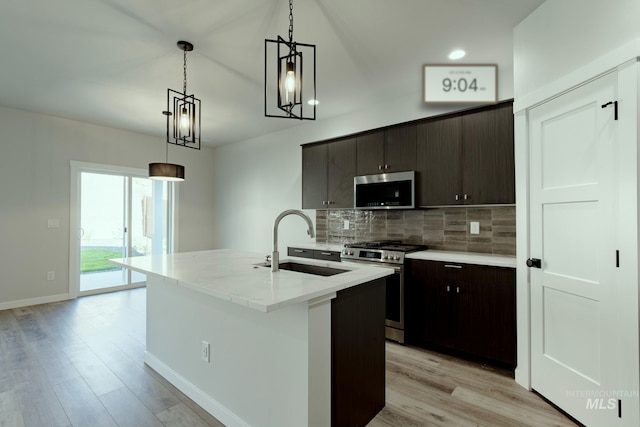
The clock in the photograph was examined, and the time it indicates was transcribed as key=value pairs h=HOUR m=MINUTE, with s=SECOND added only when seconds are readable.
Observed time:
h=9 m=4
